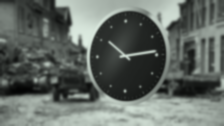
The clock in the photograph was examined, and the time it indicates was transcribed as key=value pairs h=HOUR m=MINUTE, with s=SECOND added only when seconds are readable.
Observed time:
h=10 m=14
